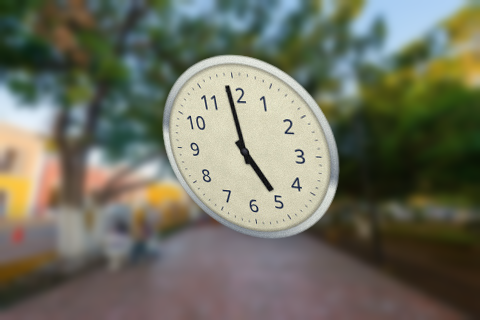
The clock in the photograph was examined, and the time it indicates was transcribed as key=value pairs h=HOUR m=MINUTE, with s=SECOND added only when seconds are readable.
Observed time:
h=4 m=59
